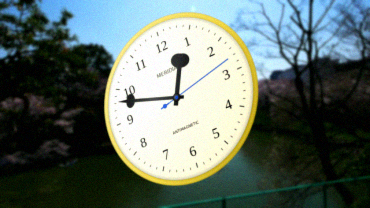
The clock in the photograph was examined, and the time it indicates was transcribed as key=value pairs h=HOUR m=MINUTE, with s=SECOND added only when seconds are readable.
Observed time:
h=12 m=48 s=13
